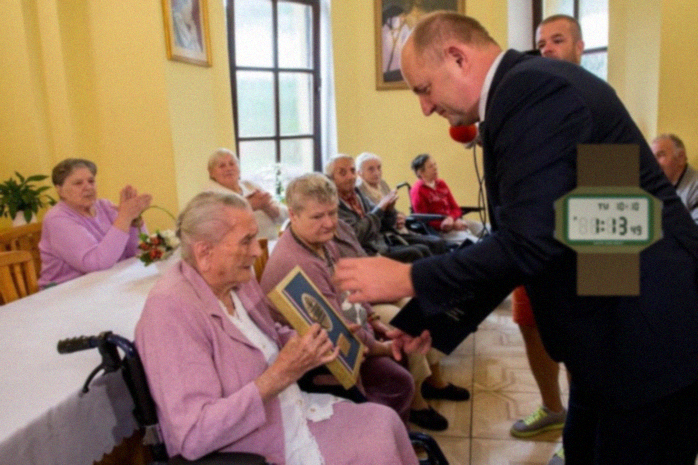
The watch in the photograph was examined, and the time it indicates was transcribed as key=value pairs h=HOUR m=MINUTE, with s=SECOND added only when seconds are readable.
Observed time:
h=1 m=13
